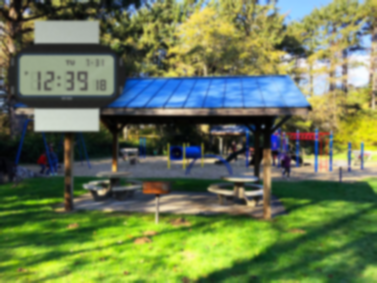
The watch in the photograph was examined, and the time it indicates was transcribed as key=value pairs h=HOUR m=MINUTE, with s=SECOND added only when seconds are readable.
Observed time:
h=12 m=39
